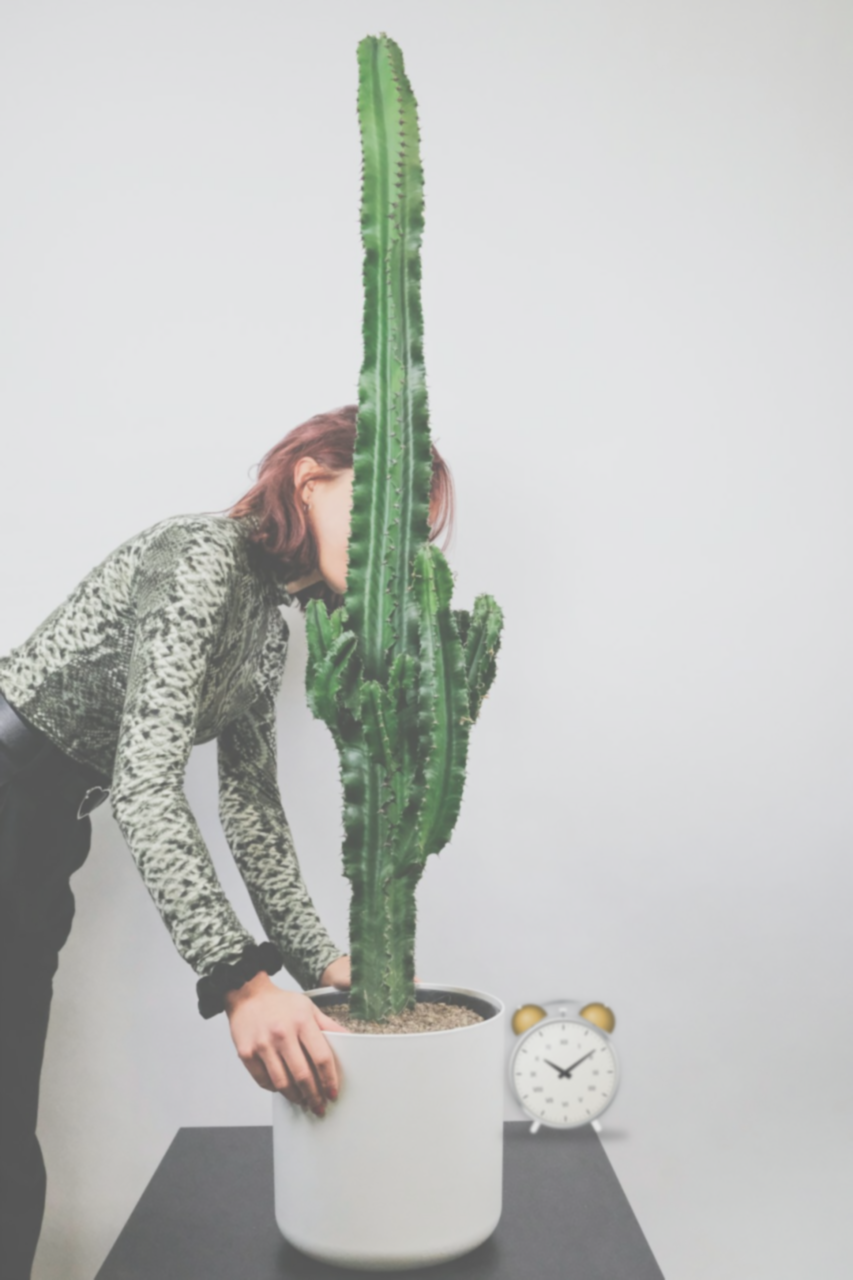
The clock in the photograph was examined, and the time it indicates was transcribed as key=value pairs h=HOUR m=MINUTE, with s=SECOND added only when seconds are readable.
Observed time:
h=10 m=9
